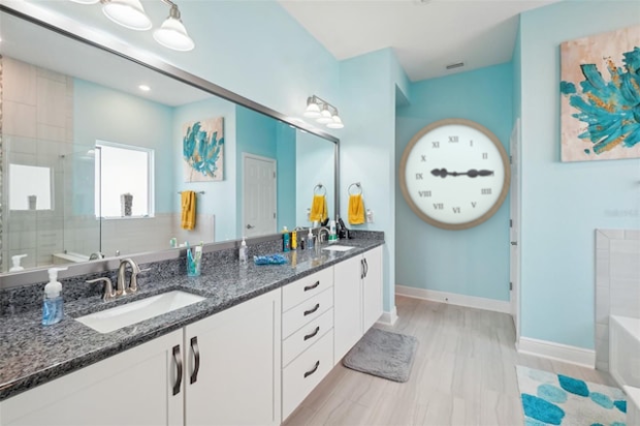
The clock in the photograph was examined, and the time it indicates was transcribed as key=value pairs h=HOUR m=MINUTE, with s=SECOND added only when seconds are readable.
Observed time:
h=9 m=15
